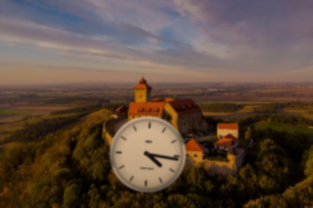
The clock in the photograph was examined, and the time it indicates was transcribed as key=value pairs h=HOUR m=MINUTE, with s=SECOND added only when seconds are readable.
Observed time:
h=4 m=16
